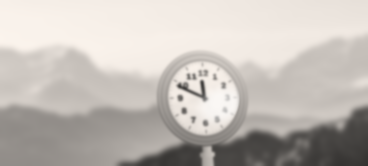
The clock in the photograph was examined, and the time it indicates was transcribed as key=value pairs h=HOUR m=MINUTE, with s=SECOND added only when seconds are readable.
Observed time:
h=11 m=49
